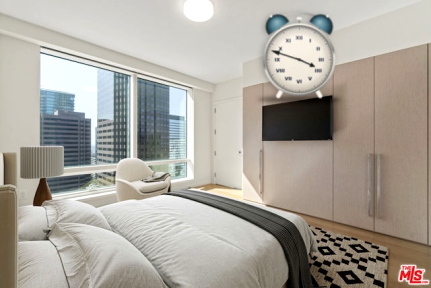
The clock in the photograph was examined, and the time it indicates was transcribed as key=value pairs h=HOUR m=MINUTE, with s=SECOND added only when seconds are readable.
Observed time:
h=3 m=48
